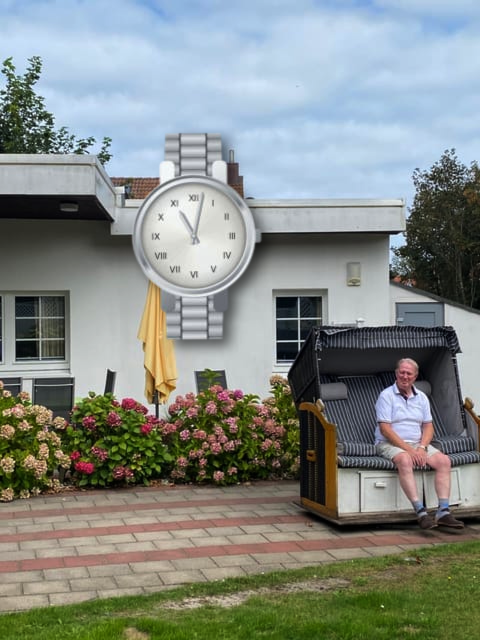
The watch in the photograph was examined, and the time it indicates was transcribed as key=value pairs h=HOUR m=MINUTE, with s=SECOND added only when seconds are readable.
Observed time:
h=11 m=2
